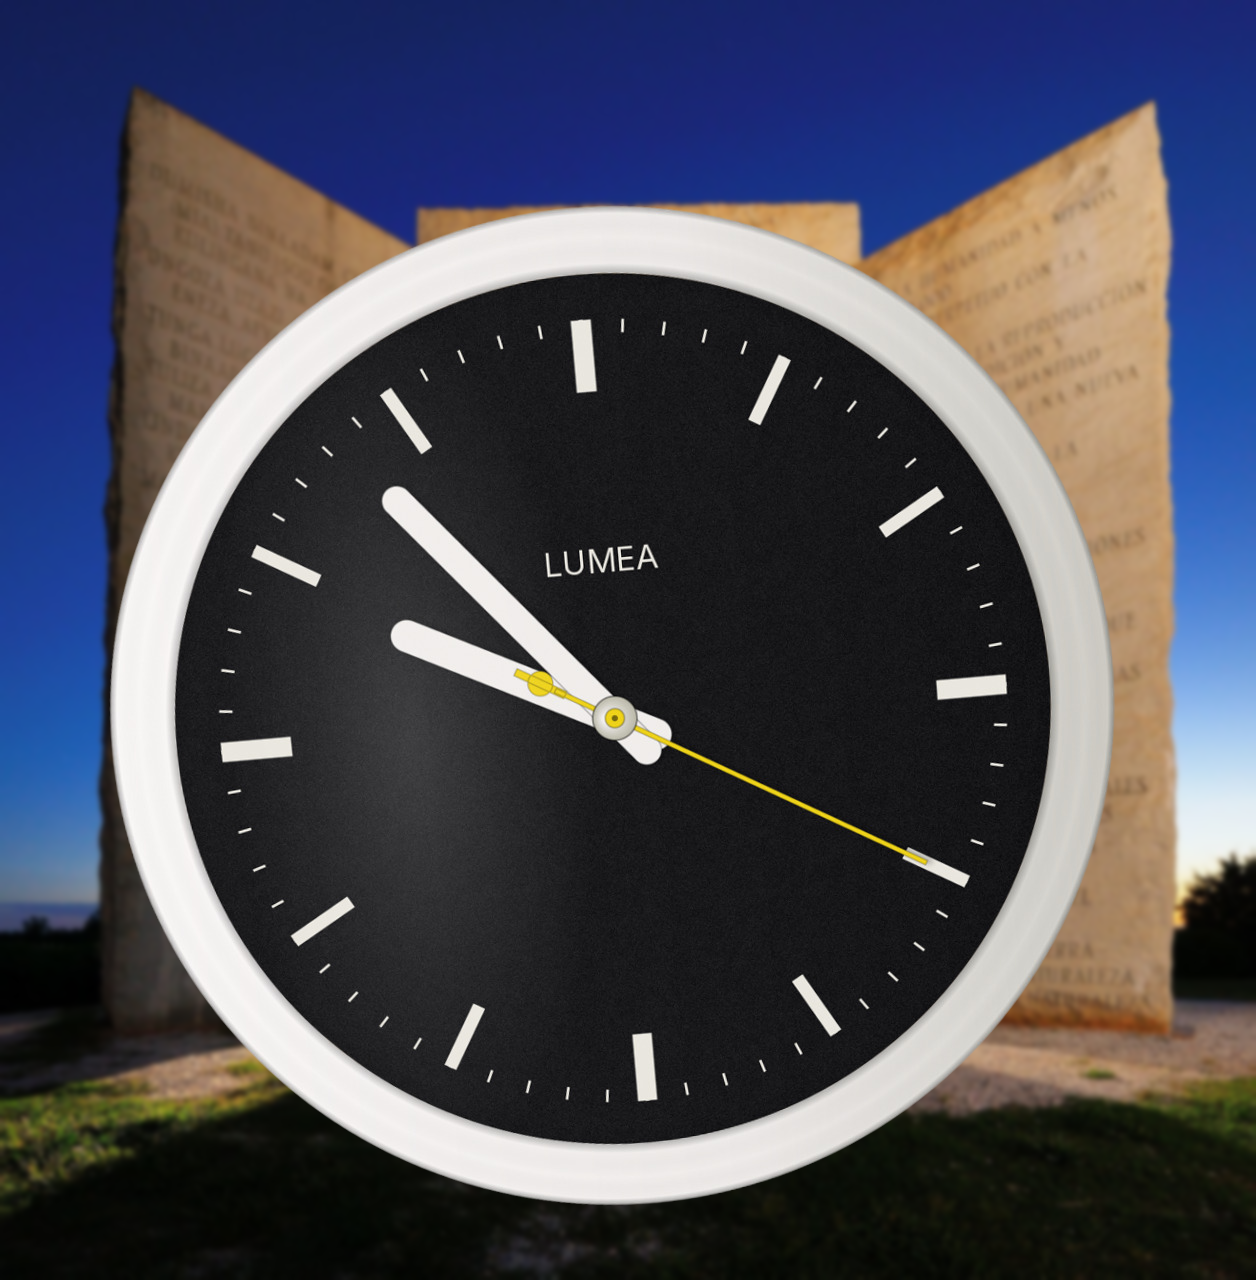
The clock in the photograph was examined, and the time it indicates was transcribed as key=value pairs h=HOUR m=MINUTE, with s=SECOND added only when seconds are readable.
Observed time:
h=9 m=53 s=20
